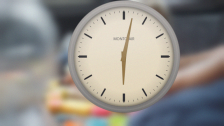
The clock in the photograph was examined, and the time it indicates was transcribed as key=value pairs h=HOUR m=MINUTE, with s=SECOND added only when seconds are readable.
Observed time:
h=6 m=2
